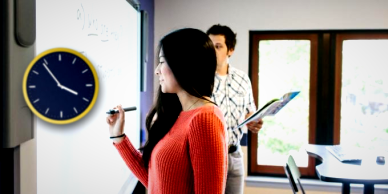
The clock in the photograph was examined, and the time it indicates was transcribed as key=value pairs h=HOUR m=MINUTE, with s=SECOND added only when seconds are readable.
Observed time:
h=3 m=54
